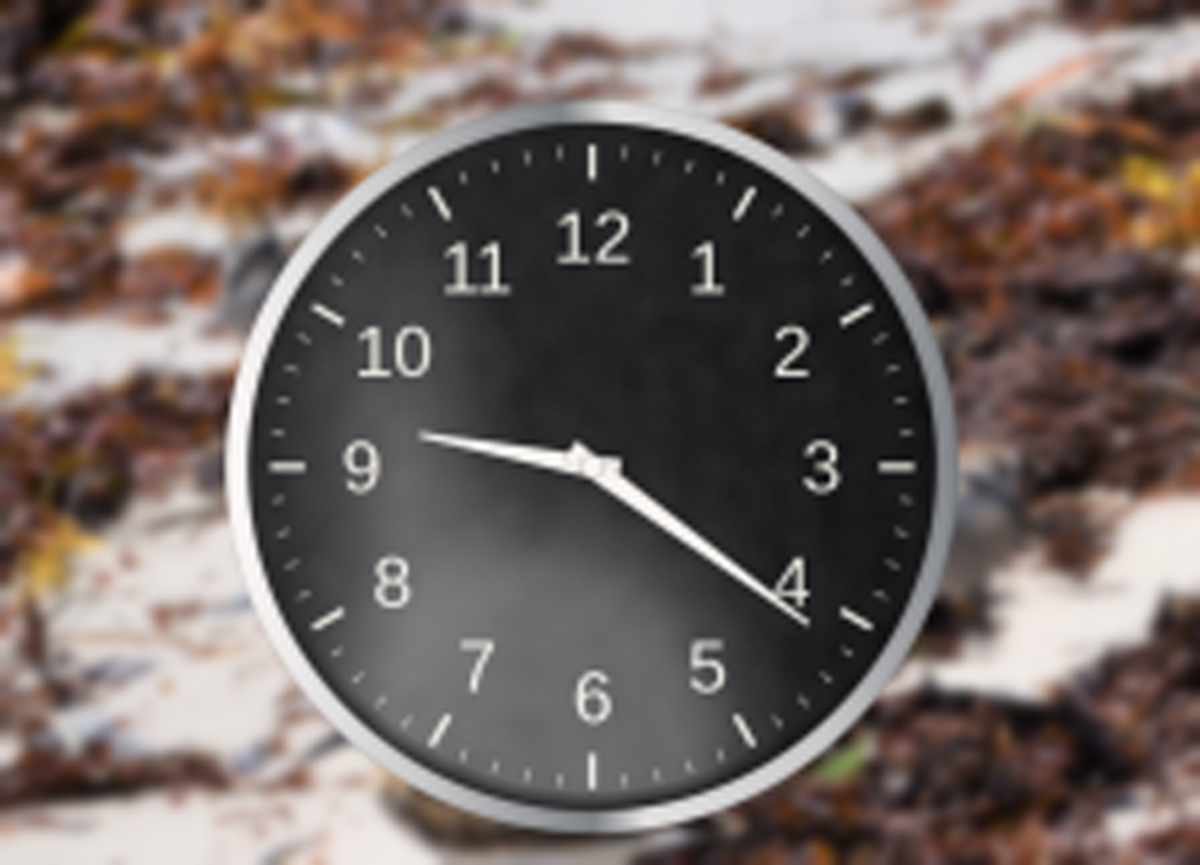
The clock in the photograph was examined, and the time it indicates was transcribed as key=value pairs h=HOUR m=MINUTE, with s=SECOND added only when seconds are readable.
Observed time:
h=9 m=21
